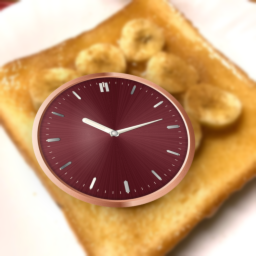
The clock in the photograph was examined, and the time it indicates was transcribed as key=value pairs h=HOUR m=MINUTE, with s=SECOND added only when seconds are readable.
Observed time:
h=10 m=13
